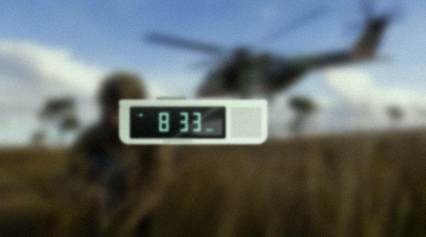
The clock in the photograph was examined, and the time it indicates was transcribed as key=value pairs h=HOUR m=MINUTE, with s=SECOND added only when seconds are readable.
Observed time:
h=8 m=33
